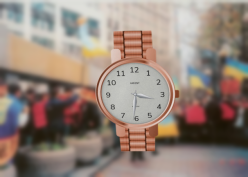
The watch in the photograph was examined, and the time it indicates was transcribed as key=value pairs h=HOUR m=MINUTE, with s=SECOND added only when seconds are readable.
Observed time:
h=3 m=31
